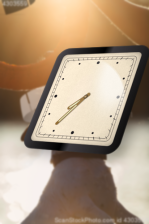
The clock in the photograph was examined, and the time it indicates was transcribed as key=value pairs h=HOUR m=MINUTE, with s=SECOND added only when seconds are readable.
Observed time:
h=7 m=36
